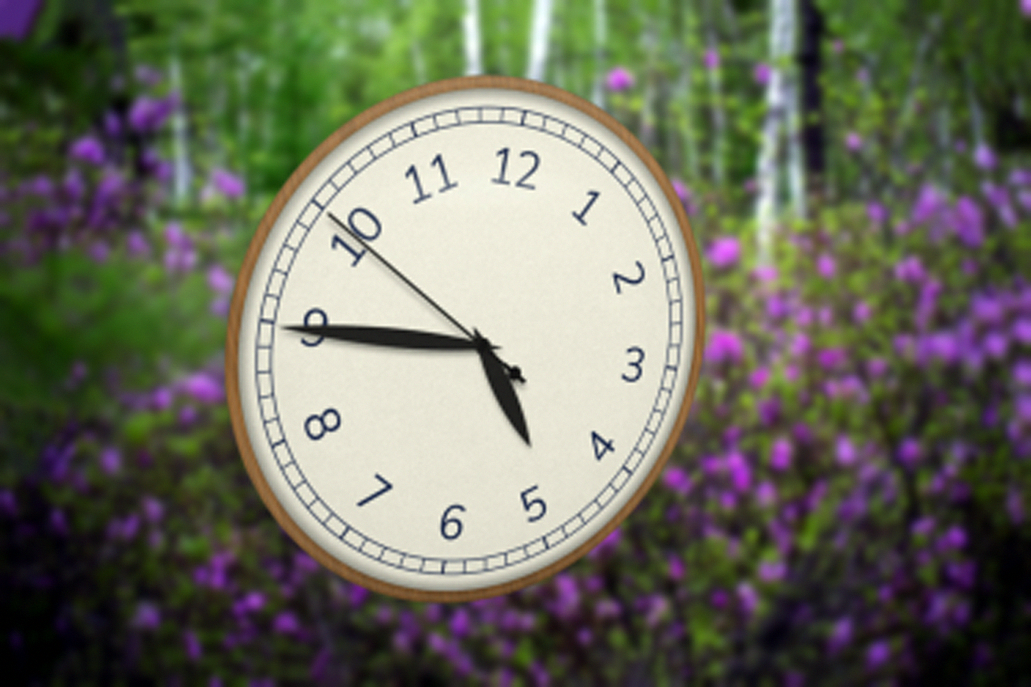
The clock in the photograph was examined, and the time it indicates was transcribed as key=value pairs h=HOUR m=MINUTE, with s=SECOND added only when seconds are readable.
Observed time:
h=4 m=44 s=50
